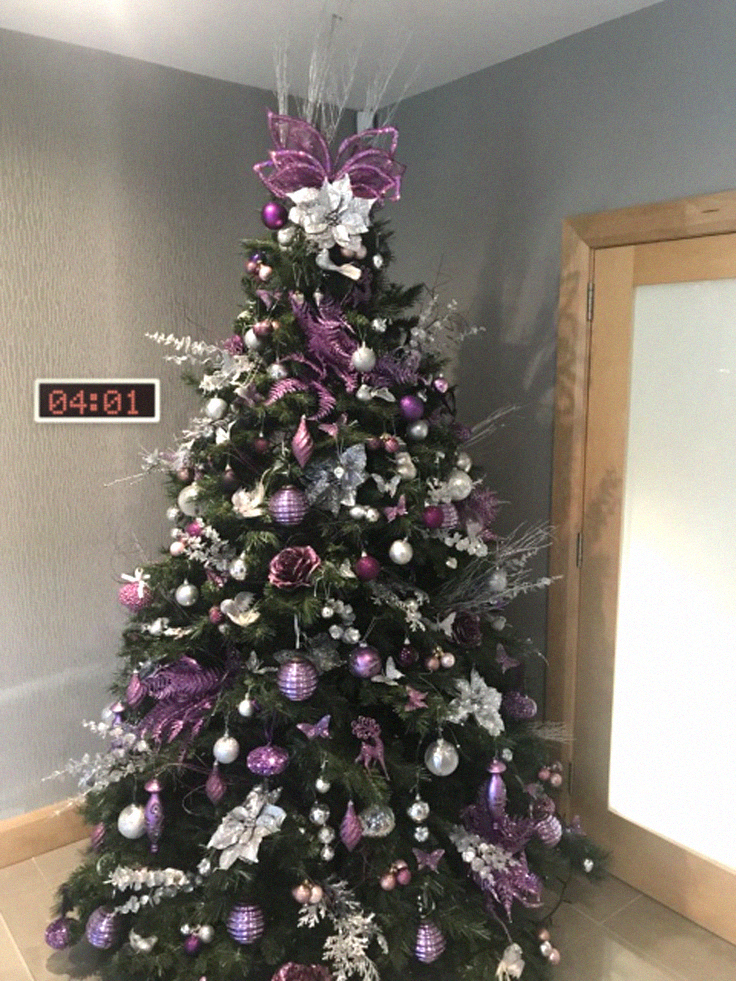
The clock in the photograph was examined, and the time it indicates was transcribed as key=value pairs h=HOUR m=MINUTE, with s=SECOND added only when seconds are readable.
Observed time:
h=4 m=1
